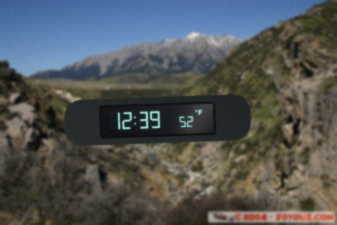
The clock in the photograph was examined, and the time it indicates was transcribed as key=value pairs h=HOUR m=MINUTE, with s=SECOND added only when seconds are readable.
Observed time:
h=12 m=39
